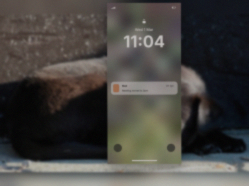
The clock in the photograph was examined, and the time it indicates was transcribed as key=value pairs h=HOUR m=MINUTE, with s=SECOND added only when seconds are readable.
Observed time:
h=11 m=4
